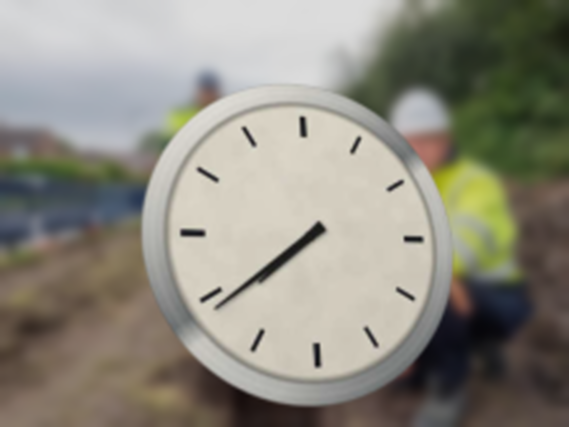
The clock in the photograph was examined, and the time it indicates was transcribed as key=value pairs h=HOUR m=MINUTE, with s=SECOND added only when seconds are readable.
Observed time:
h=7 m=39
